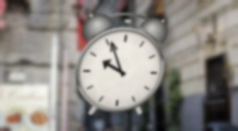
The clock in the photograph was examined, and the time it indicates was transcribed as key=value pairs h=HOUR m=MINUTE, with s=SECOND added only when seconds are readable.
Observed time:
h=9 m=56
